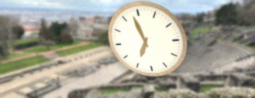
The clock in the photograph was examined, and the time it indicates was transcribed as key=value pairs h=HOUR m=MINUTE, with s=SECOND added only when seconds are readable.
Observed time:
h=6 m=58
